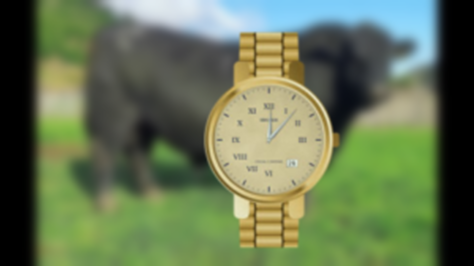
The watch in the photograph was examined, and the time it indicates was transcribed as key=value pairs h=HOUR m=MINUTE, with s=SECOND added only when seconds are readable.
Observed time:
h=12 m=7
